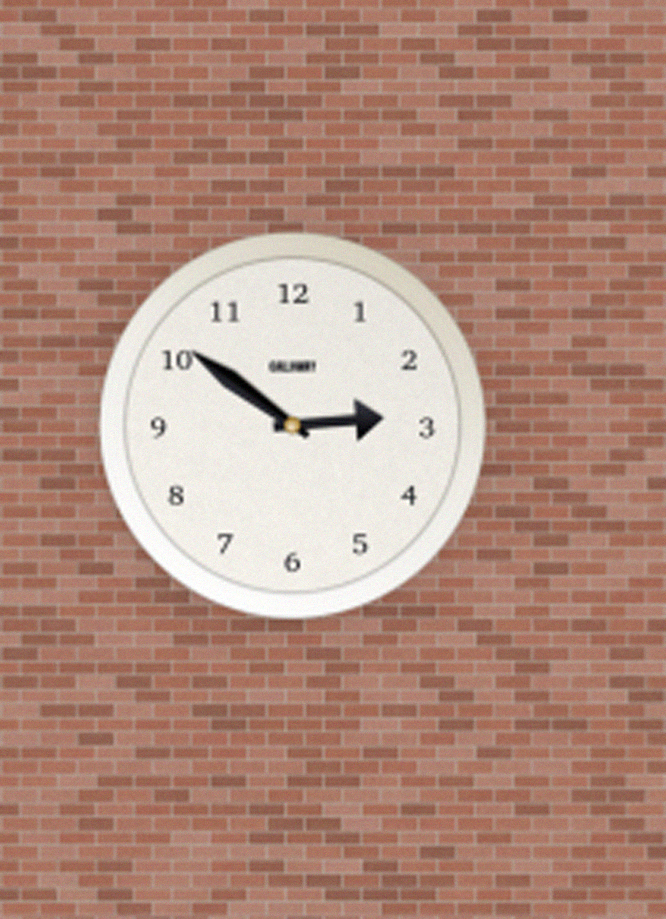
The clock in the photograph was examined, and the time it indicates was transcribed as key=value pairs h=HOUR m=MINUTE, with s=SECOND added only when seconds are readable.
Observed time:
h=2 m=51
